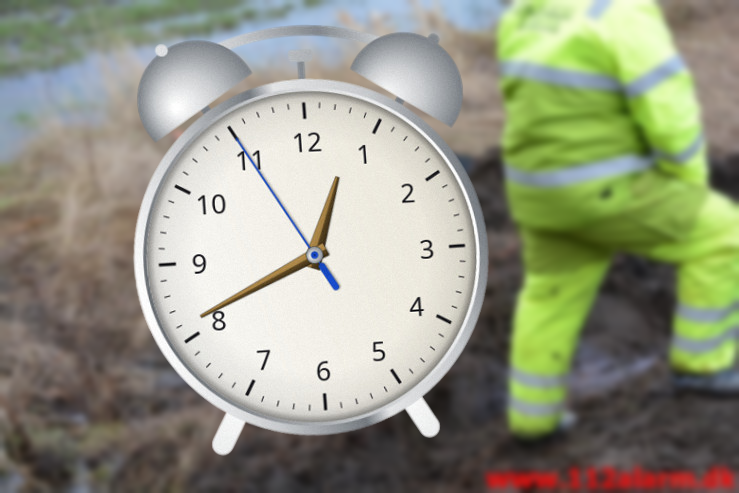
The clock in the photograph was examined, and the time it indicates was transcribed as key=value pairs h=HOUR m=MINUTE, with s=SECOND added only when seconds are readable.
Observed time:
h=12 m=40 s=55
